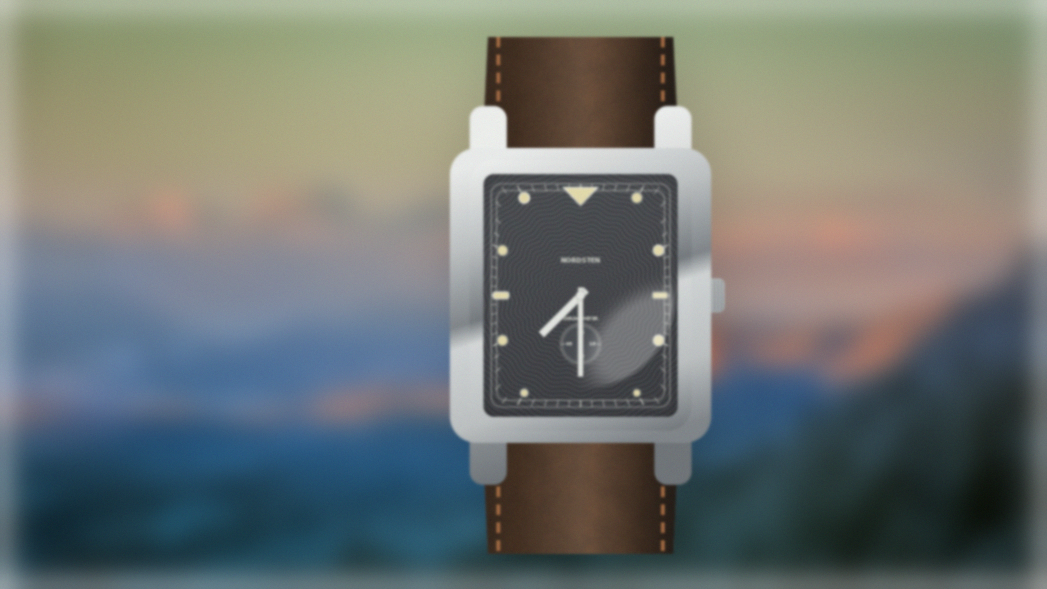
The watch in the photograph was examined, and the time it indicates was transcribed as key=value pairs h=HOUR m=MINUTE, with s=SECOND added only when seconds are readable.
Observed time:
h=7 m=30
